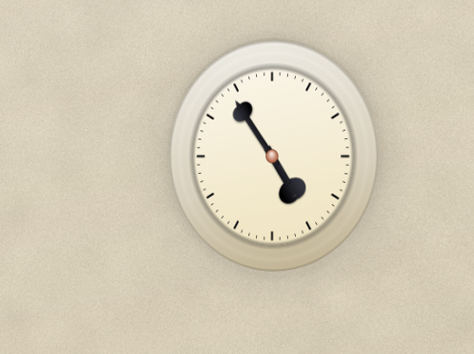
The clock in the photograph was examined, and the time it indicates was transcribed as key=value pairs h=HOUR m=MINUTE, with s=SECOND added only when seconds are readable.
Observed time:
h=4 m=54
